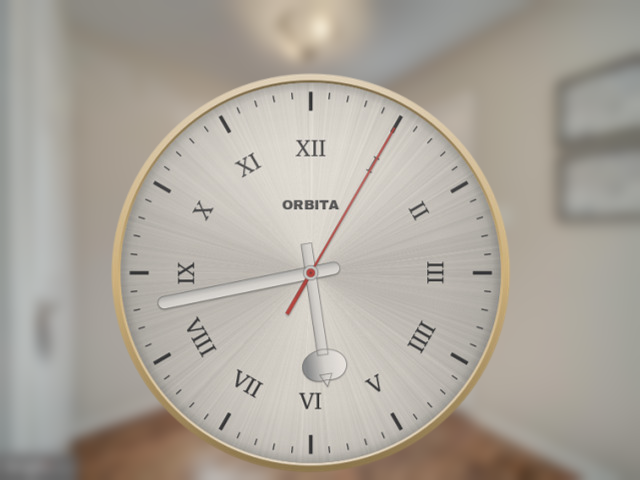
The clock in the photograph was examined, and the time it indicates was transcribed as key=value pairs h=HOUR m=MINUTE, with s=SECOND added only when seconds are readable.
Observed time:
h=5 m=43 s=5
